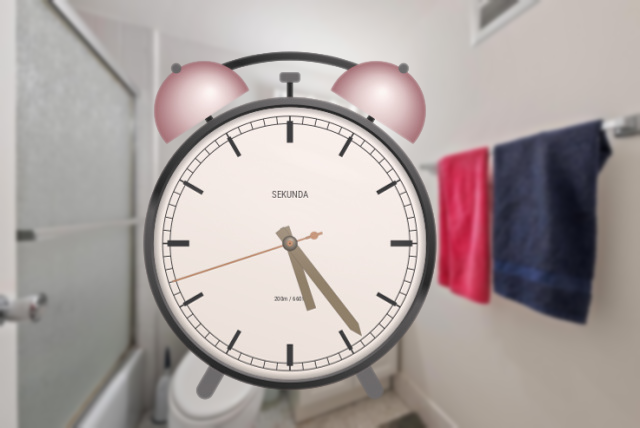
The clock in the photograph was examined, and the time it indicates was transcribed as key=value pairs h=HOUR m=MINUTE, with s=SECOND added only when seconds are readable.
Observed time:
h=5 m=23 s=42
